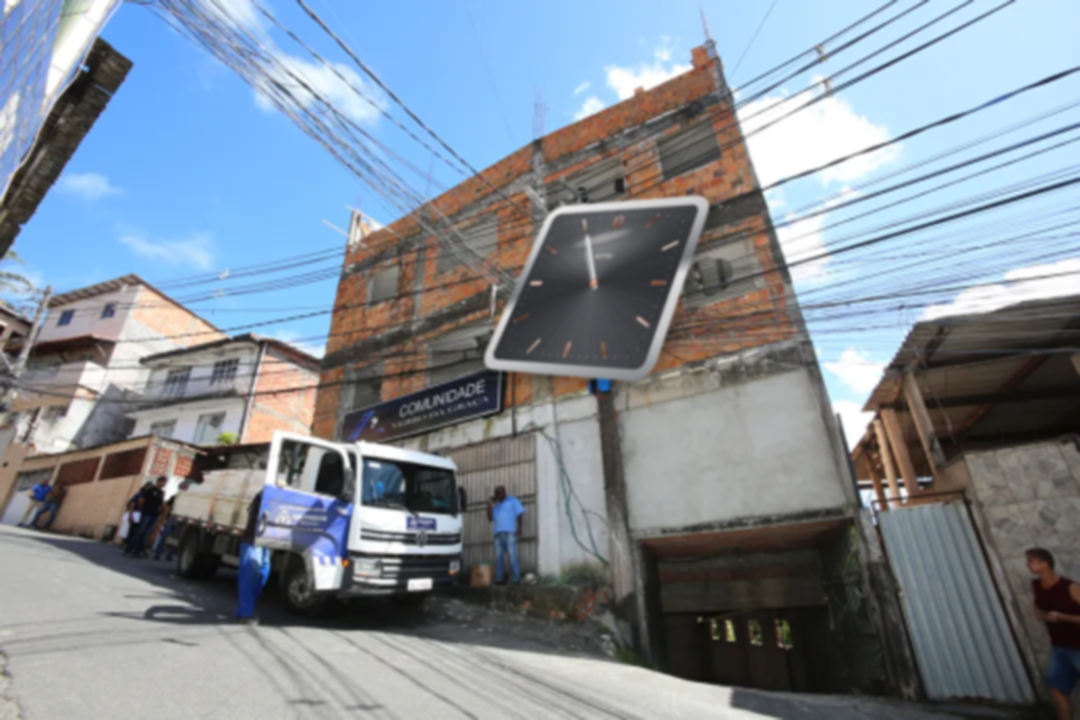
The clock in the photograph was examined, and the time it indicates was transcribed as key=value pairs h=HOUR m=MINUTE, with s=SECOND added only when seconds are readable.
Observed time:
h=10 m=55
